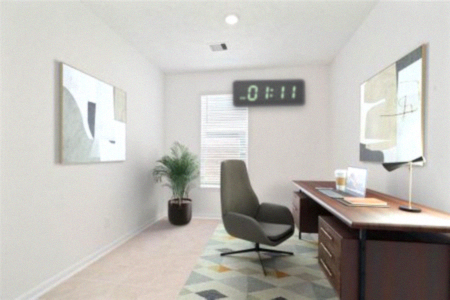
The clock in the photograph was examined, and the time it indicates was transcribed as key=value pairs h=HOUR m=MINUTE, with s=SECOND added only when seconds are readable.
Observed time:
h=1 m=11
